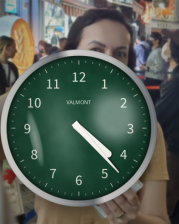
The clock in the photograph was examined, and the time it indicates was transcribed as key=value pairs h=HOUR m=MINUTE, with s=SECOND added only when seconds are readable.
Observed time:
h=4 m=23
